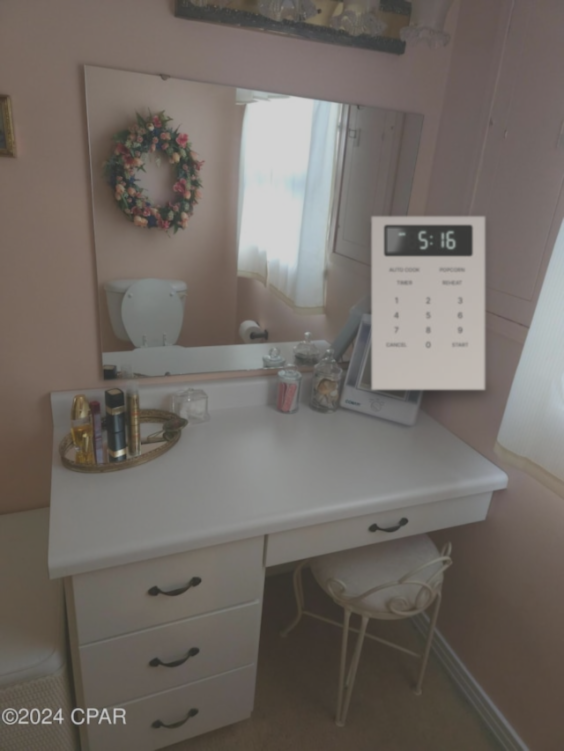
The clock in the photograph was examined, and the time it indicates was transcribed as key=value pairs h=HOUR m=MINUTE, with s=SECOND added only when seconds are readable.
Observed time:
h=5 m=16
